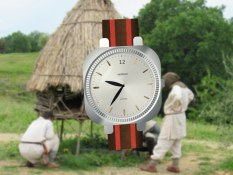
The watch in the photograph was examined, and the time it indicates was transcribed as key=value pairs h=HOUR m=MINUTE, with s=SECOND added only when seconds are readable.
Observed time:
h=9 m=36
